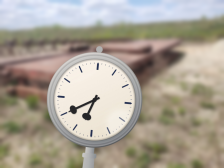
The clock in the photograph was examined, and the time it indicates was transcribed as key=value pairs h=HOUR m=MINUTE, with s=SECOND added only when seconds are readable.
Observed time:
h=6 m=40
